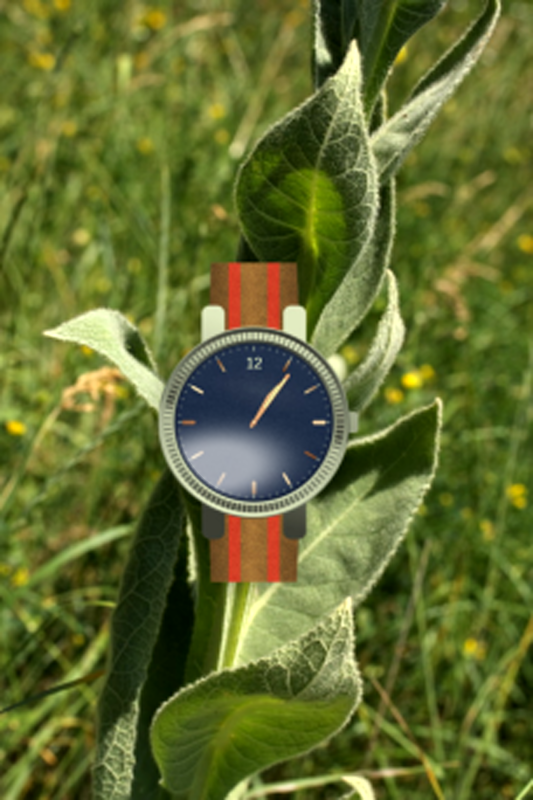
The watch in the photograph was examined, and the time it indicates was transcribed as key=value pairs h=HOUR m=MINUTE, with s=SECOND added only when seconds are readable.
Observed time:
h=1 m=6
